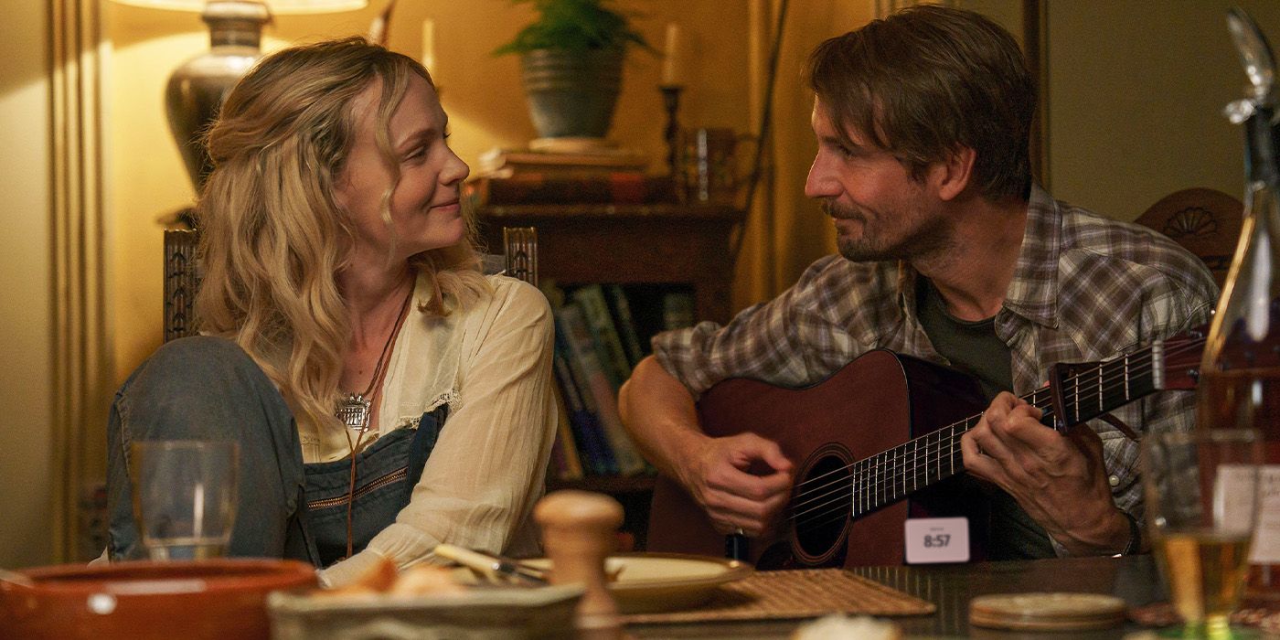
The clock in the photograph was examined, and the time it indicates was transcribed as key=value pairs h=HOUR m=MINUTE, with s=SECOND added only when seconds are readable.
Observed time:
h=8 m=57
